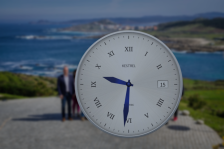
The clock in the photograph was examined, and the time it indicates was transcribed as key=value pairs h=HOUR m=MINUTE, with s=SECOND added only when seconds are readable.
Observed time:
h=9 m=31
